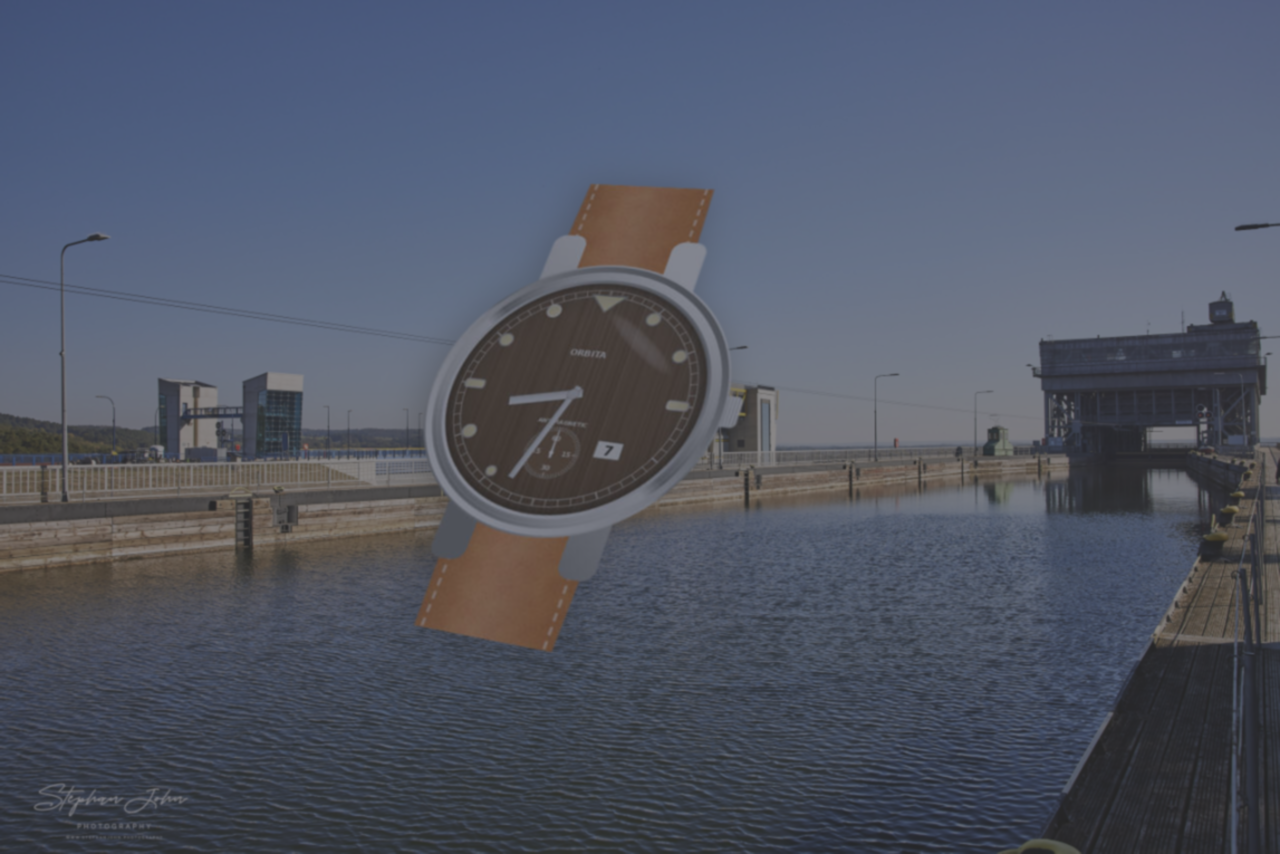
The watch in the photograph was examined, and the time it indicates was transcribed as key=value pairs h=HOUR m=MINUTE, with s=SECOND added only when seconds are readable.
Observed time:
h=8 m=33
